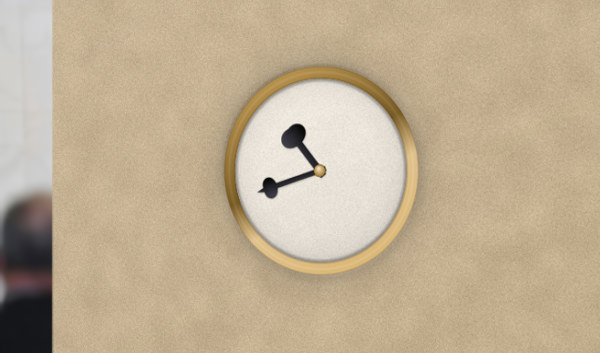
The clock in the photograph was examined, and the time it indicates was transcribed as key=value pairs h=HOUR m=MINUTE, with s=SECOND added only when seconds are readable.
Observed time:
h=10 m=42
